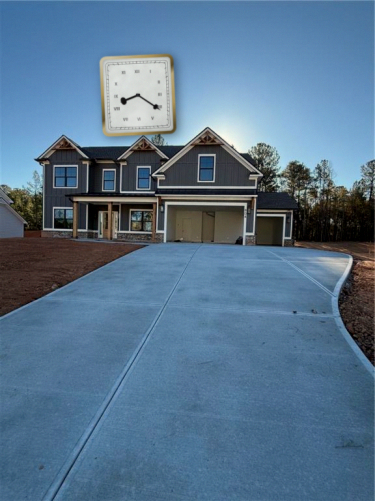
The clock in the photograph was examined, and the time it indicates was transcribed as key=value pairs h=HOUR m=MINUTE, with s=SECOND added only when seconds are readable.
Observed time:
h=8 m=21
